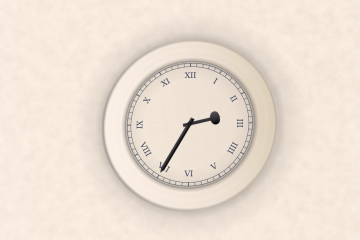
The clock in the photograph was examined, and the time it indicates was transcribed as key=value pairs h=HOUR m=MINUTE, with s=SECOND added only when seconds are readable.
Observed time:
h=2 m=35
